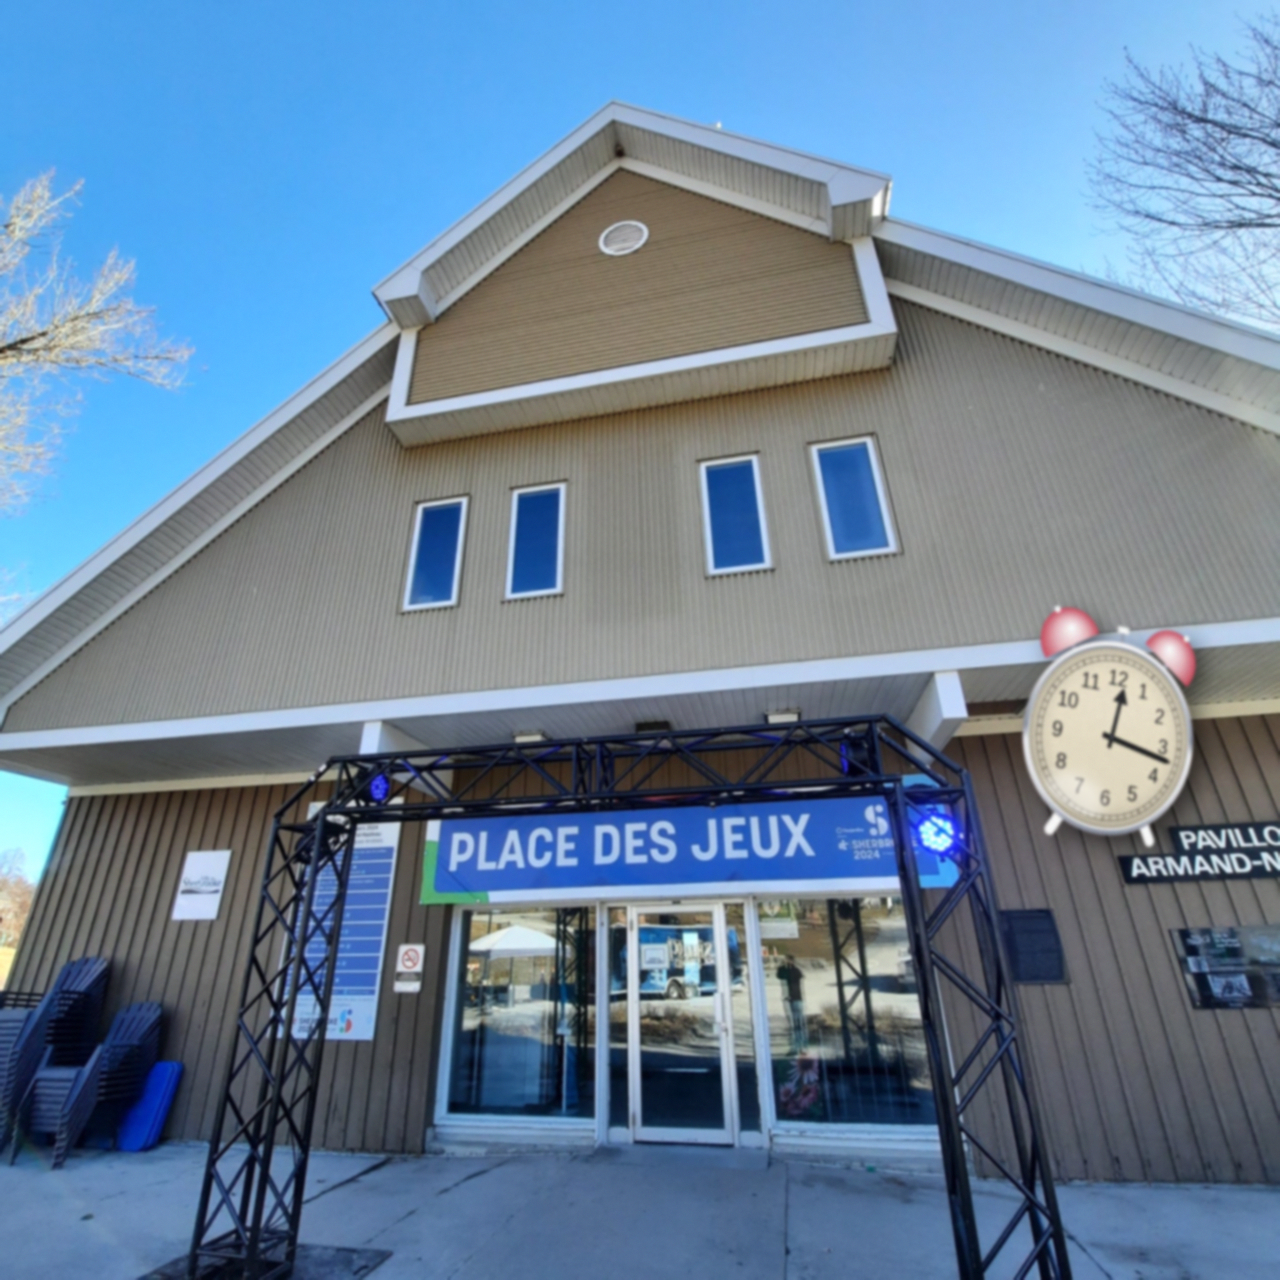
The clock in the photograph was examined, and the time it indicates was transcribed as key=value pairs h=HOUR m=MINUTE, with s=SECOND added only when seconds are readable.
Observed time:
h=12 m=17
